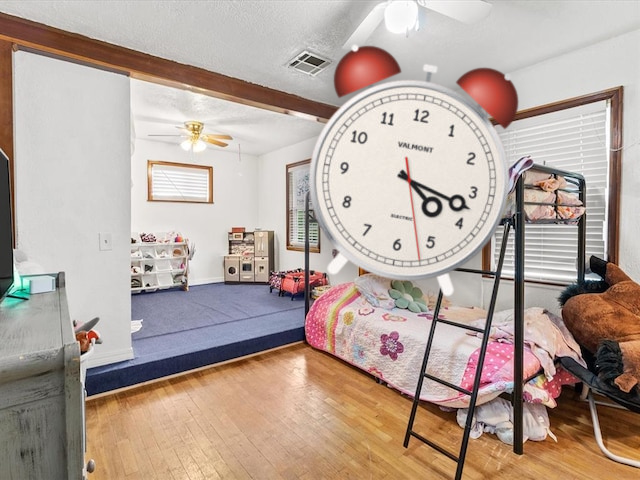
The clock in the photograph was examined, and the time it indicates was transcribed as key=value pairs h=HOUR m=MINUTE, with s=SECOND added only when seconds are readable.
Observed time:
h=4 m=17 s=27
